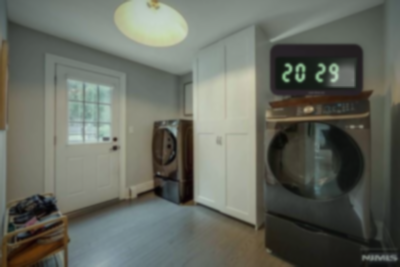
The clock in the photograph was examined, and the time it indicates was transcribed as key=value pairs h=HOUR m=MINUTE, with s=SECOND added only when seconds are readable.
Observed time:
h=20 m=29
